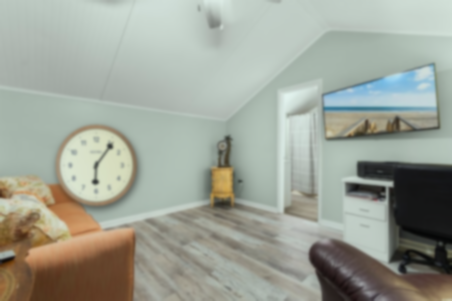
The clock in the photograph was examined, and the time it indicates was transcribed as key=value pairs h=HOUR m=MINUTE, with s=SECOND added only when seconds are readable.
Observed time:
h=6 m=6
